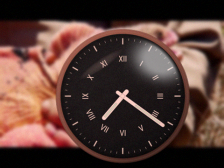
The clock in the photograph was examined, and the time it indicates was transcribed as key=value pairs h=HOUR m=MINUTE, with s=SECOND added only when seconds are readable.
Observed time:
h=7 m=21
